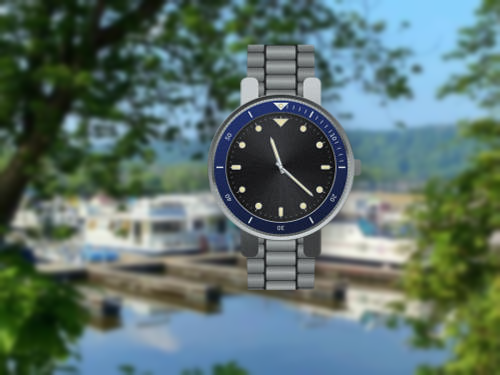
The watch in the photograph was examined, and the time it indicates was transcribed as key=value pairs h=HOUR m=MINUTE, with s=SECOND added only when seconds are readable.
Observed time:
h=11 m=22
